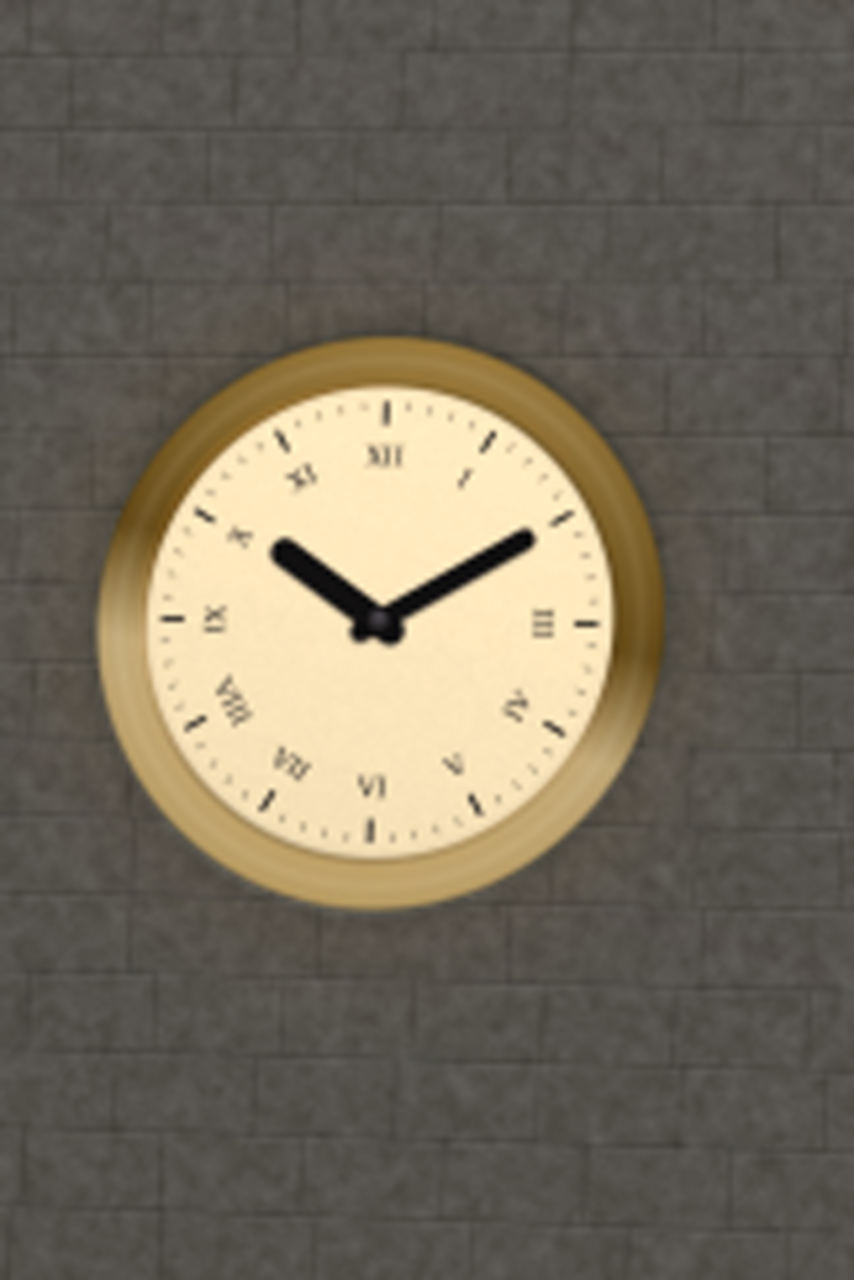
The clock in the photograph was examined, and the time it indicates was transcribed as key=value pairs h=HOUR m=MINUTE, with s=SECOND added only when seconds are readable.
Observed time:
h=10 m=10
